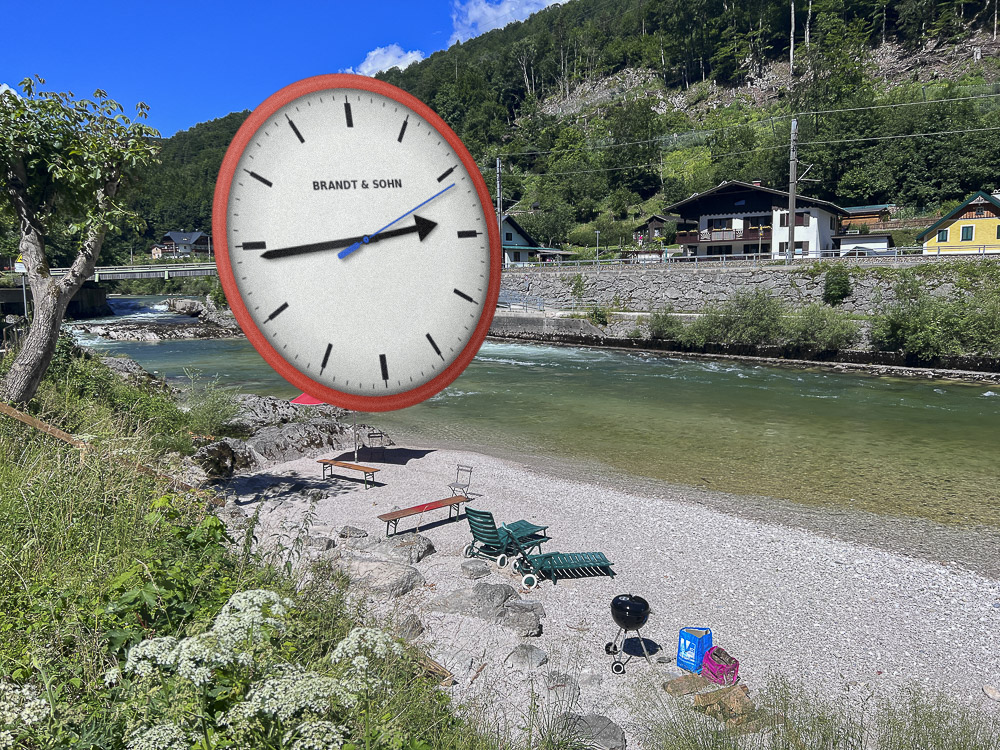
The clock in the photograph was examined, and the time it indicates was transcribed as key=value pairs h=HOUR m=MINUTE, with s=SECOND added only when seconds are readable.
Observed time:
h=2 m=44 s=11
